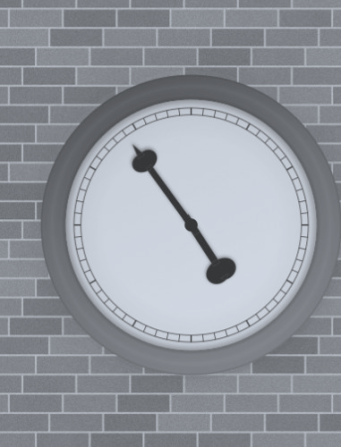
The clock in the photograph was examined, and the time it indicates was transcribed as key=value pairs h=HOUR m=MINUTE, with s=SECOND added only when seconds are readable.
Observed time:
h=4 m=54
